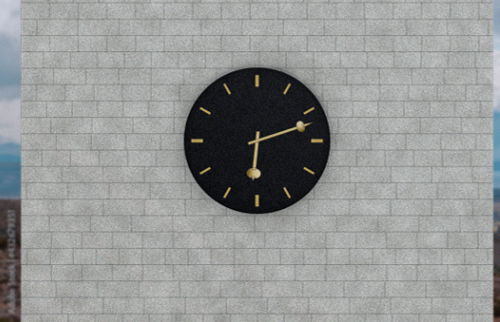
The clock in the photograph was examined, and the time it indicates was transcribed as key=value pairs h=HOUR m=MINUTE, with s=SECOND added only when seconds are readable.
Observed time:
h=6 m=12
